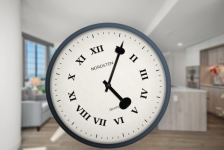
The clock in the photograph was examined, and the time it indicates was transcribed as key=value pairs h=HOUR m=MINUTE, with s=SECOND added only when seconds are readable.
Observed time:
h=5 m=6
